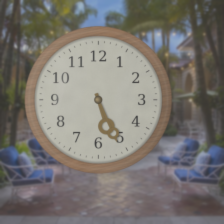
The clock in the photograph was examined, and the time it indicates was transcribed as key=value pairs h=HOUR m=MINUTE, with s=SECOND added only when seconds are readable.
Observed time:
h=5 m=26
